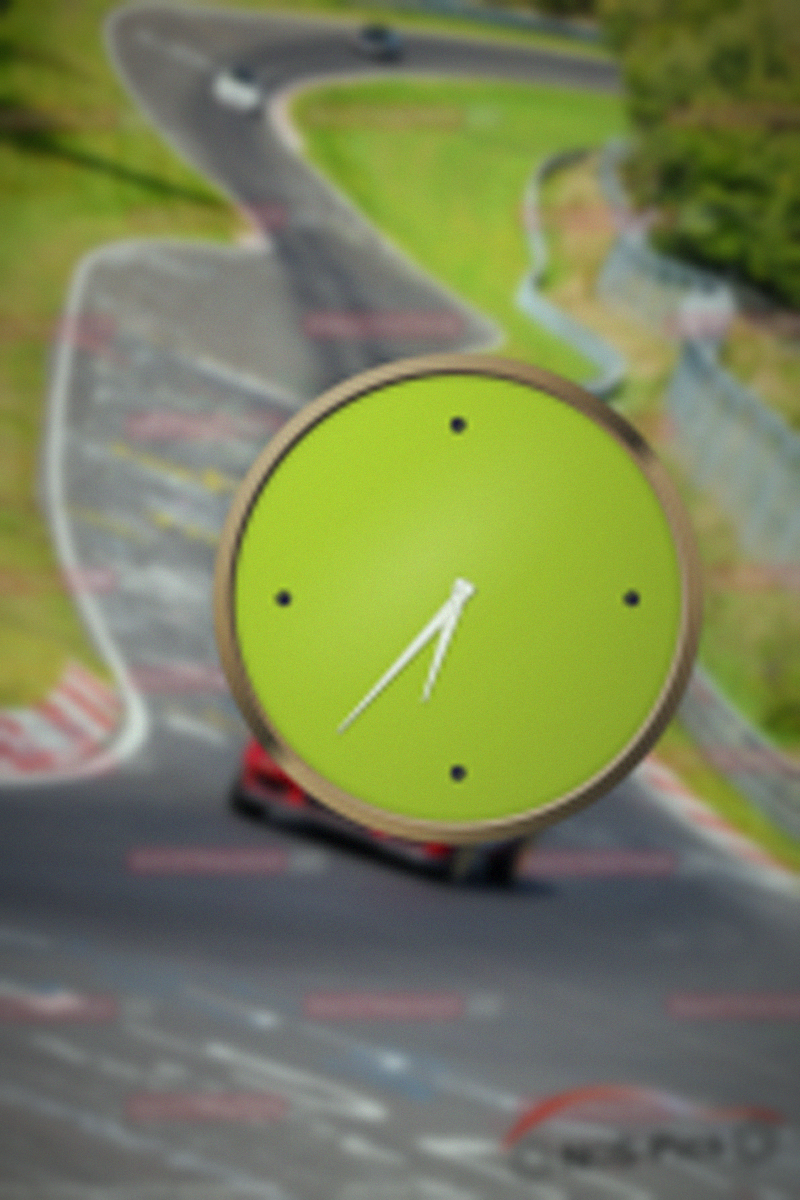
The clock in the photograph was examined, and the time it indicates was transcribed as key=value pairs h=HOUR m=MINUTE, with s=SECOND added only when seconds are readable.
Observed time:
h=6 m=37
